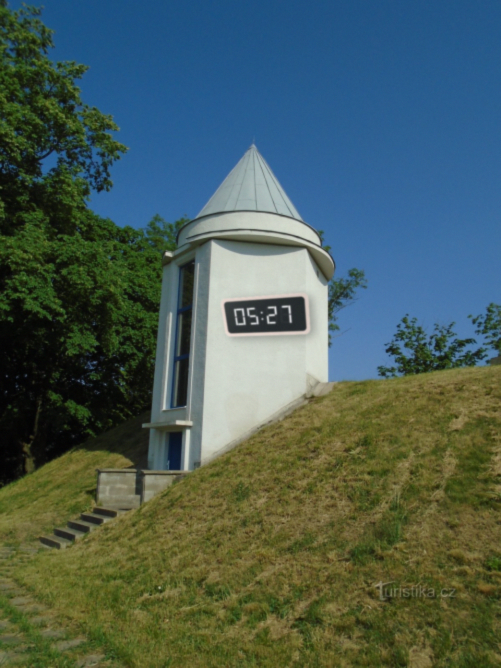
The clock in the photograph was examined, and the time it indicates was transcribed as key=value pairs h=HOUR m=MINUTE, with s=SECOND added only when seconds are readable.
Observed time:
h=5 m=27
